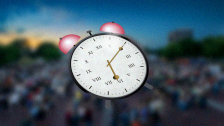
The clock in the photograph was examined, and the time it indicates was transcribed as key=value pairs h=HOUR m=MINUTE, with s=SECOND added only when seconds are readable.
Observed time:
h=6 m=10
